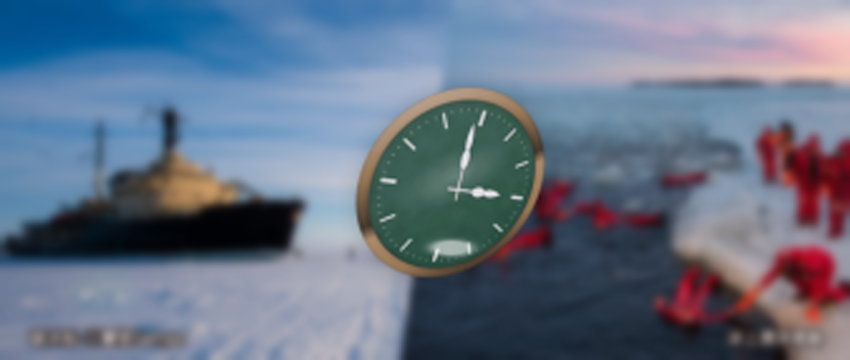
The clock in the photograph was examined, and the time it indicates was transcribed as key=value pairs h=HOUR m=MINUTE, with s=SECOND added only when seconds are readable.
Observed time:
h=2 m=59
